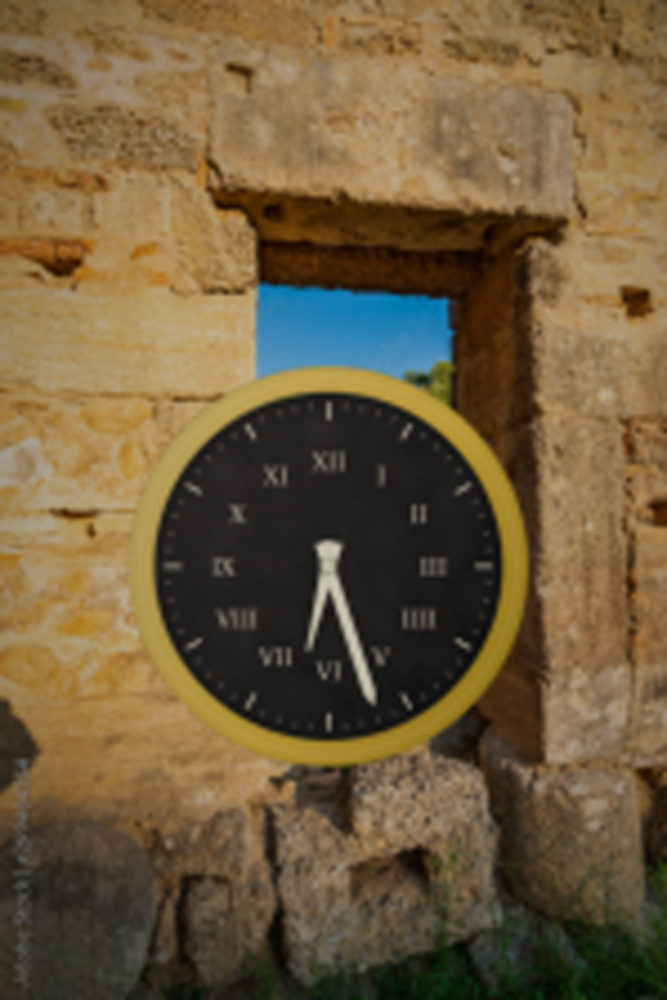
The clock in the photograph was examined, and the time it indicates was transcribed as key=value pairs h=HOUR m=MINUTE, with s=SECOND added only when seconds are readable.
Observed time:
h=6 m=27
